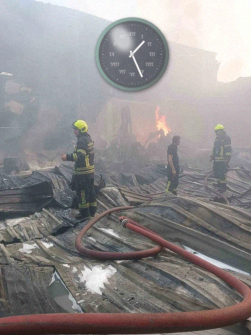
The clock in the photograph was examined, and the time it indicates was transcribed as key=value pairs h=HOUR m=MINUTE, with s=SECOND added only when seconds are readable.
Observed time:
h=1 m=26
